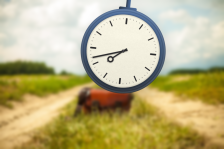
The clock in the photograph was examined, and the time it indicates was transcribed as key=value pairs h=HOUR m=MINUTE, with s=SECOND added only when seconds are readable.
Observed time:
h=7 m=42
